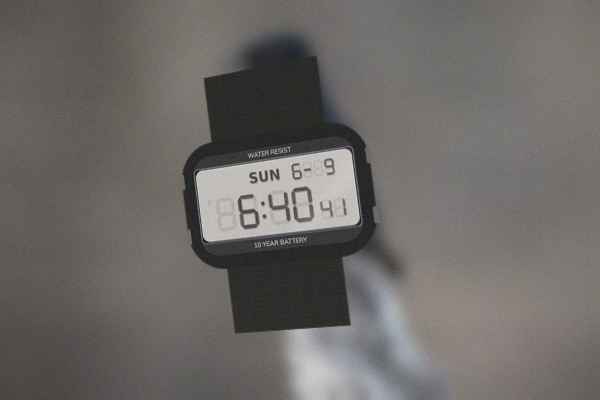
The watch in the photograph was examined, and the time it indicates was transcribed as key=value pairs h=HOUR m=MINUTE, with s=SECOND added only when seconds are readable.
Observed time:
h=6 m=40 s=41
